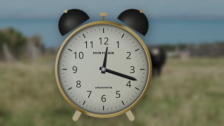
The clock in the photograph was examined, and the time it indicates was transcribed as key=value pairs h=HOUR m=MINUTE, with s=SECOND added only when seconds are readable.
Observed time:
h=12 m=18
